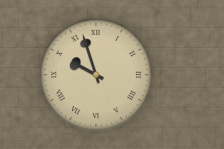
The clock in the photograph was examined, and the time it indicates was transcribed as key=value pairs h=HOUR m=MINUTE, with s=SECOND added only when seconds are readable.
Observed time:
h=9 m=57
